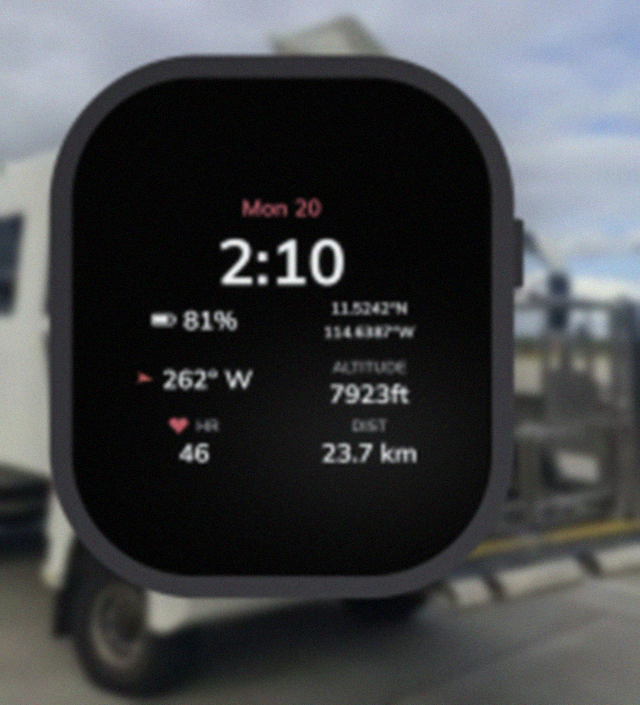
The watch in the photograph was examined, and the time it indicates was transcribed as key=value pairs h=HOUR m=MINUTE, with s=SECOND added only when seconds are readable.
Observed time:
h=2 m=10
